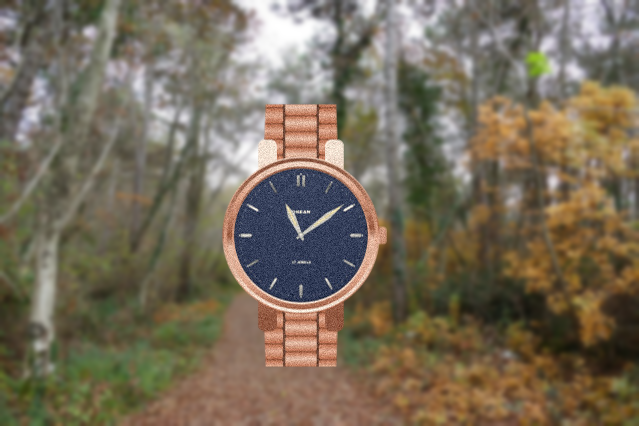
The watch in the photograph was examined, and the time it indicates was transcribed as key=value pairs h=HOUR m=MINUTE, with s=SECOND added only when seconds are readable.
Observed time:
h=11 m=9
